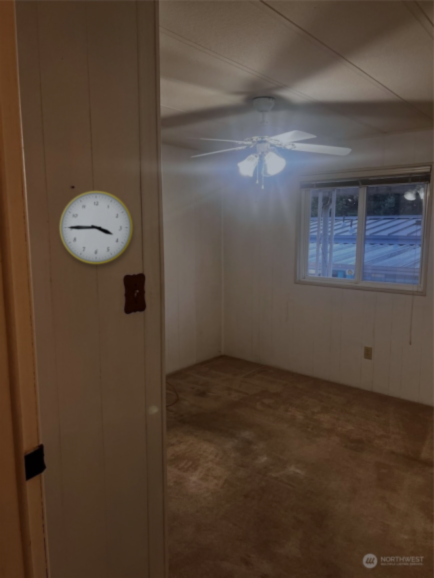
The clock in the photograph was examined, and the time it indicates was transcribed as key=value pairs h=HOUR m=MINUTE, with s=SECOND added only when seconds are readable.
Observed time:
h=3 m=45
